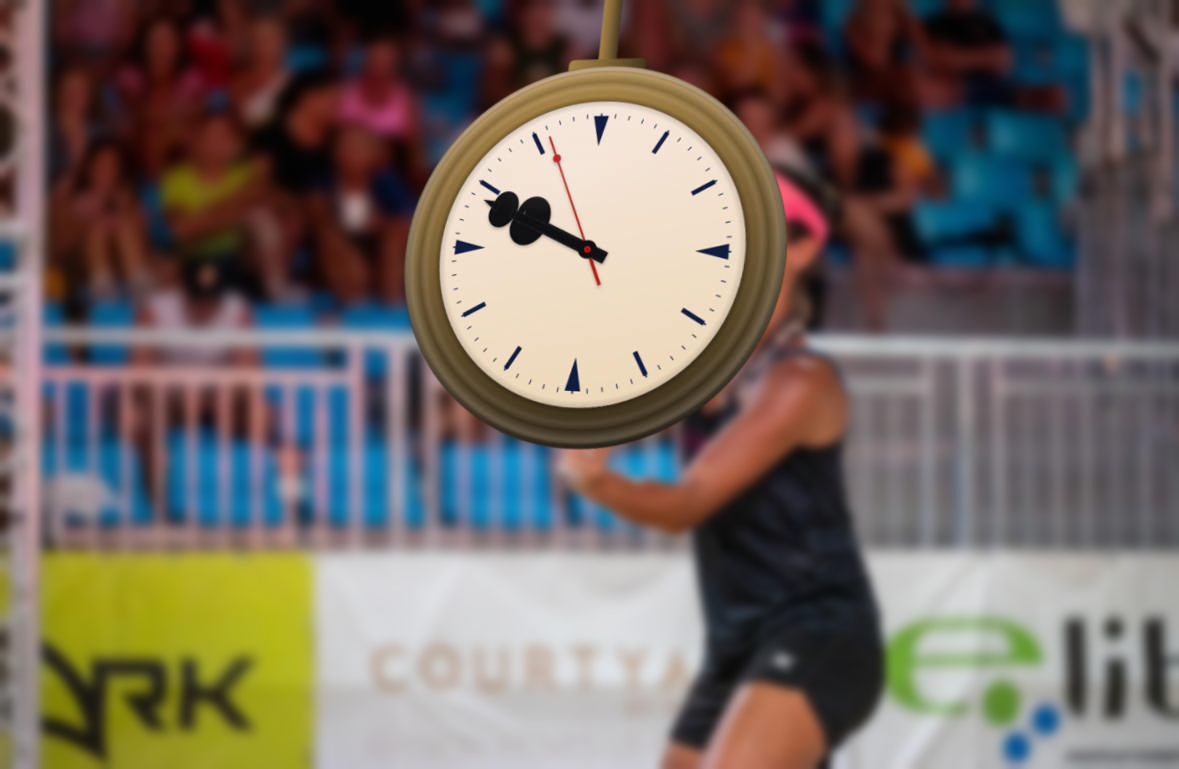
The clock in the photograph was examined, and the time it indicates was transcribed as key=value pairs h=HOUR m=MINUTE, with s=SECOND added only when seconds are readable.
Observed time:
h=9 m=48 s=56
